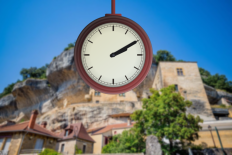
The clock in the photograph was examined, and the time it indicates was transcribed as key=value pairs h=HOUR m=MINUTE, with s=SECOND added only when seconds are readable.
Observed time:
h=2 m=10
